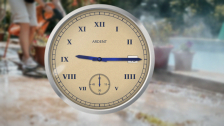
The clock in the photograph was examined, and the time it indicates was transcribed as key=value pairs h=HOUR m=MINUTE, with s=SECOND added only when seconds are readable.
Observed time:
h=9 m=15
